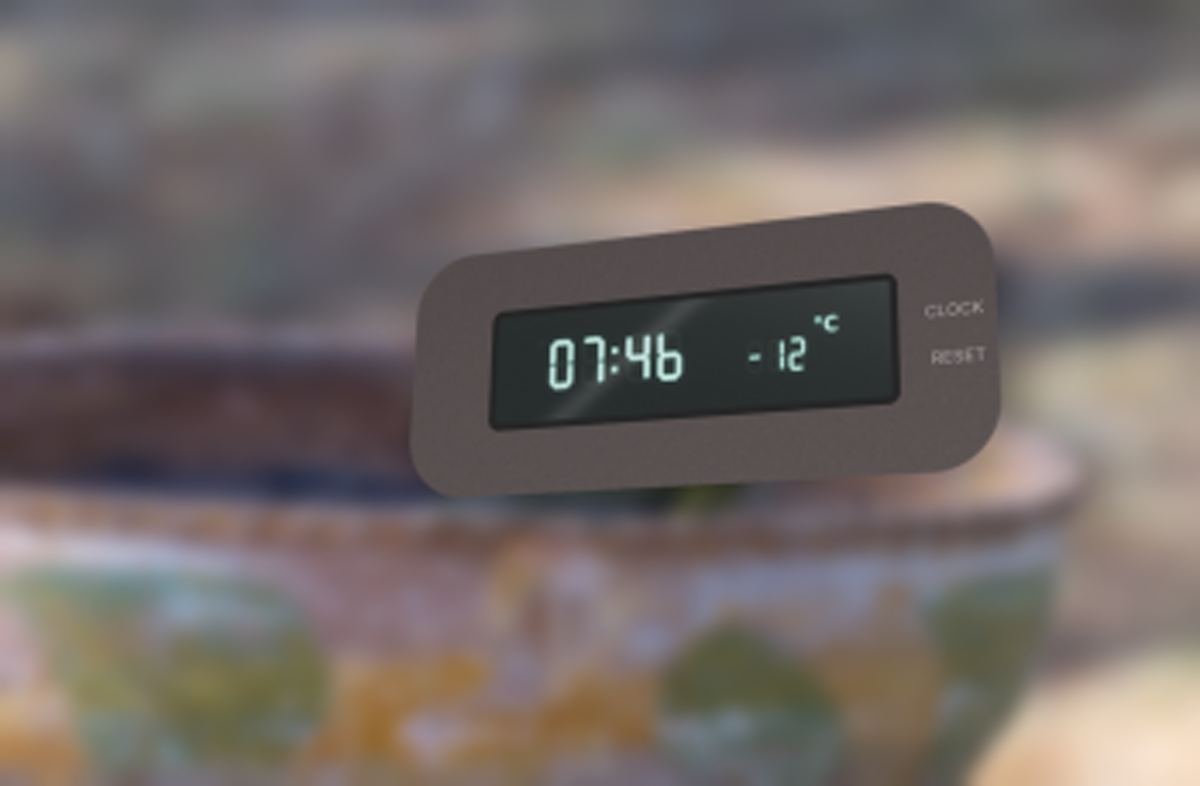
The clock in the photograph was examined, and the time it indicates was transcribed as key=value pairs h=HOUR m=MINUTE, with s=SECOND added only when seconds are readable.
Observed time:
h=7 m=46
